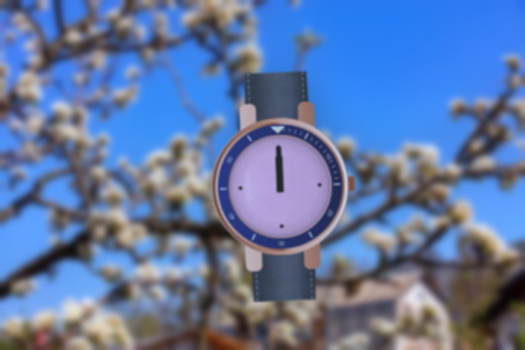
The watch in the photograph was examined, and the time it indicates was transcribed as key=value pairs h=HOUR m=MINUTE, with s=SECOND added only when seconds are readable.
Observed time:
h=12 m=0
